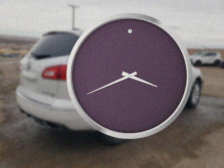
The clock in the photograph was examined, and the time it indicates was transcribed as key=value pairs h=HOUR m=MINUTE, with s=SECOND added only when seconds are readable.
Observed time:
h=3 m=41
